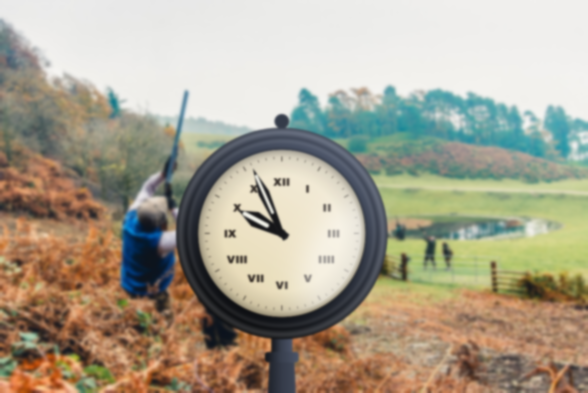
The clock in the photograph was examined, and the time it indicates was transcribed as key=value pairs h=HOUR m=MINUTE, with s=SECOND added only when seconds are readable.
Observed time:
h=9 m=56
